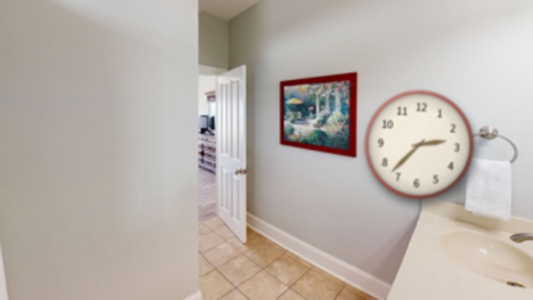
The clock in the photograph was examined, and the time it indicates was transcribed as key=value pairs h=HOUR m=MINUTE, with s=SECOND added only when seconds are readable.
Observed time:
h=2 m=37
